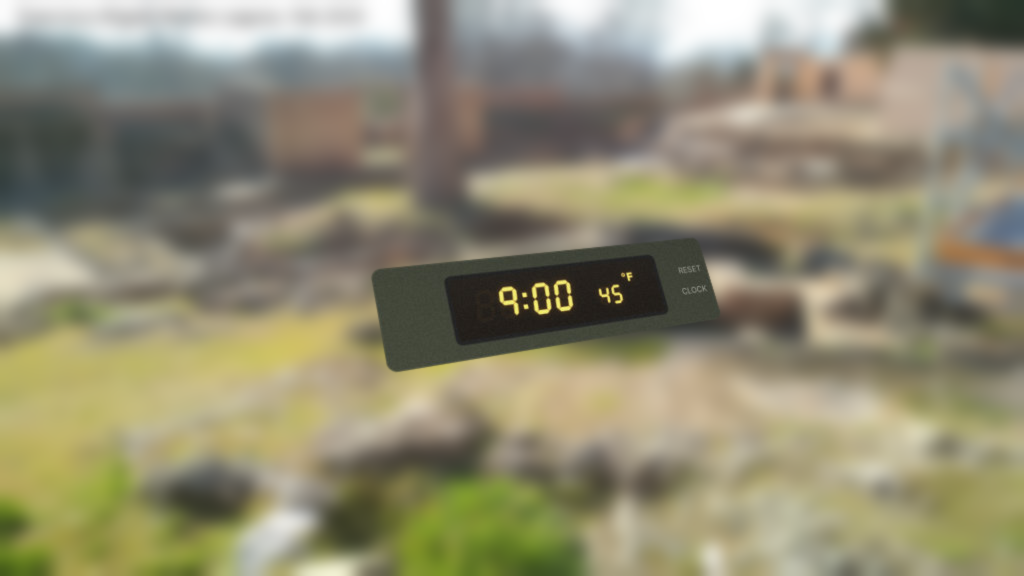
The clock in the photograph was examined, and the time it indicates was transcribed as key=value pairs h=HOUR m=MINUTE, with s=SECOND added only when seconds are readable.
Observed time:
h=9 m=0
